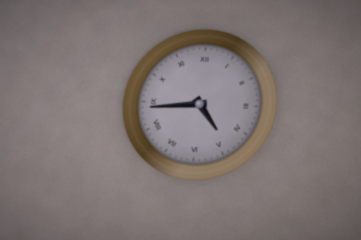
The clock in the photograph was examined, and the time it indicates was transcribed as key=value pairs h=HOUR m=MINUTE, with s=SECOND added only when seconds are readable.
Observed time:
h=4 m=44
